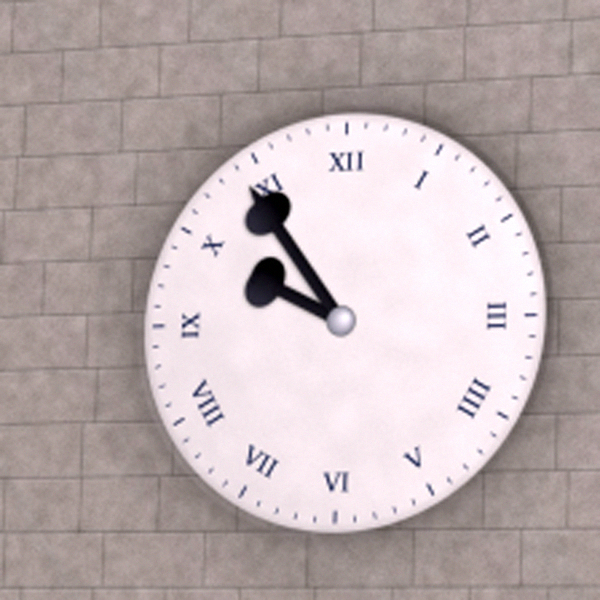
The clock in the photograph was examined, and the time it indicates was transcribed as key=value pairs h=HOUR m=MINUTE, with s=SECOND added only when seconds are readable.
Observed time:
h=9 m=54
